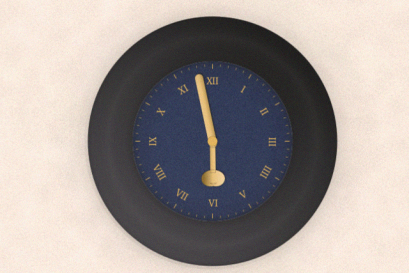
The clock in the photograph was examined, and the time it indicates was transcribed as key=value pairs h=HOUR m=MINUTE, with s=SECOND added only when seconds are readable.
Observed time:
h=5 m=58
